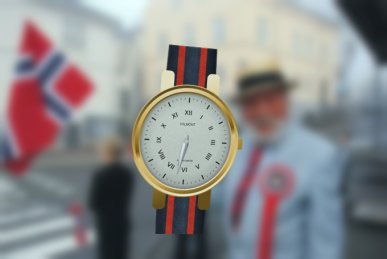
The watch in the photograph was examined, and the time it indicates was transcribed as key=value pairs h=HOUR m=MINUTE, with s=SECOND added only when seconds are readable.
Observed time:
h=6 m=32
